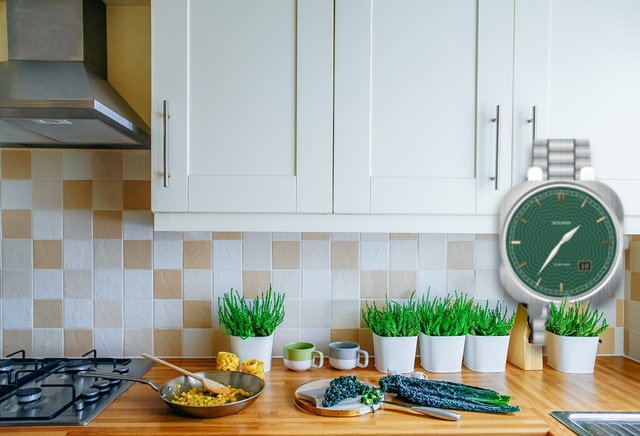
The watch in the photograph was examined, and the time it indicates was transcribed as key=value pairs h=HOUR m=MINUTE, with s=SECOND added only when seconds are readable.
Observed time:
h=1 m=36
